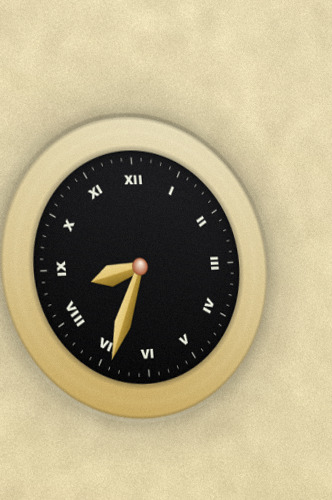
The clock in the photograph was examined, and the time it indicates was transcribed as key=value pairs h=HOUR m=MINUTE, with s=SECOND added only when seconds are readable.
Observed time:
h=8 m=34
